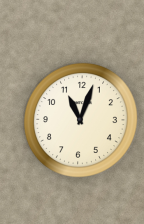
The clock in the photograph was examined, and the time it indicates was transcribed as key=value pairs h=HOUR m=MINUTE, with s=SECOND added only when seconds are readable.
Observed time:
h=11 m=3
